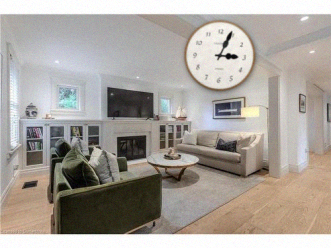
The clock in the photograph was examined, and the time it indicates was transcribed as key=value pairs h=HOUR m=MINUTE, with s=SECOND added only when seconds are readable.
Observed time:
h=3 m=4
